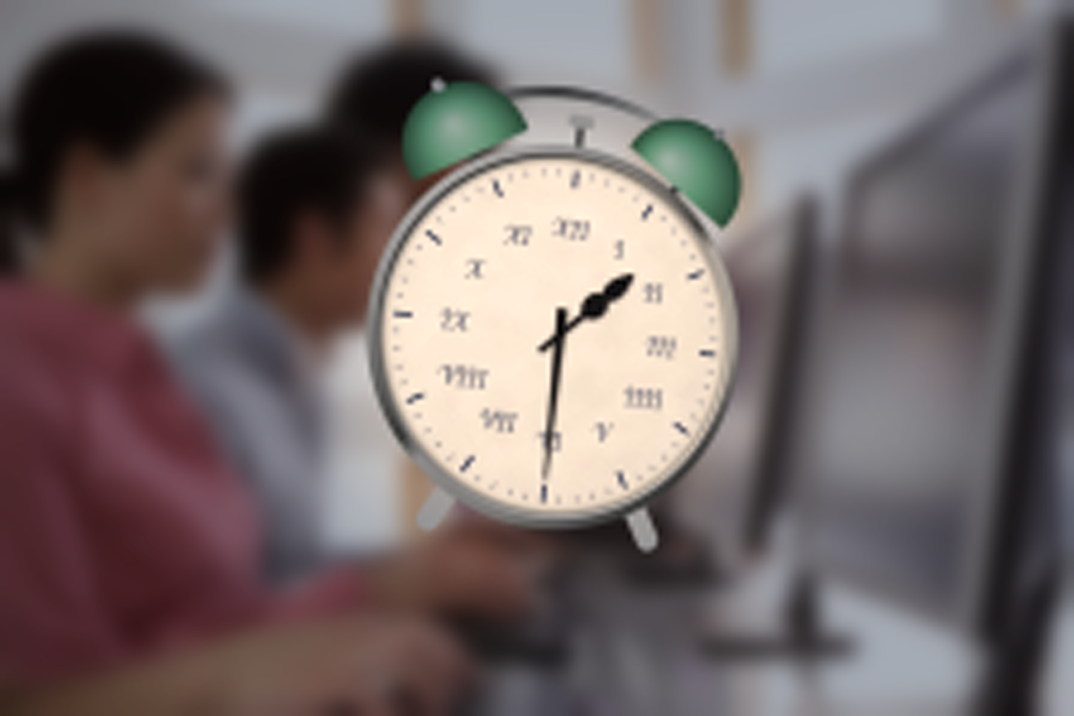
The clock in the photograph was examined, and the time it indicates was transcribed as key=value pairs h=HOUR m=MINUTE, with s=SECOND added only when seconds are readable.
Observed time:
h=1 m=30
